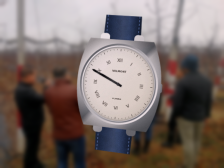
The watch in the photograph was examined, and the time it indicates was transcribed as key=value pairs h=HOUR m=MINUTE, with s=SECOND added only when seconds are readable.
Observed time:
h=9 m=49
